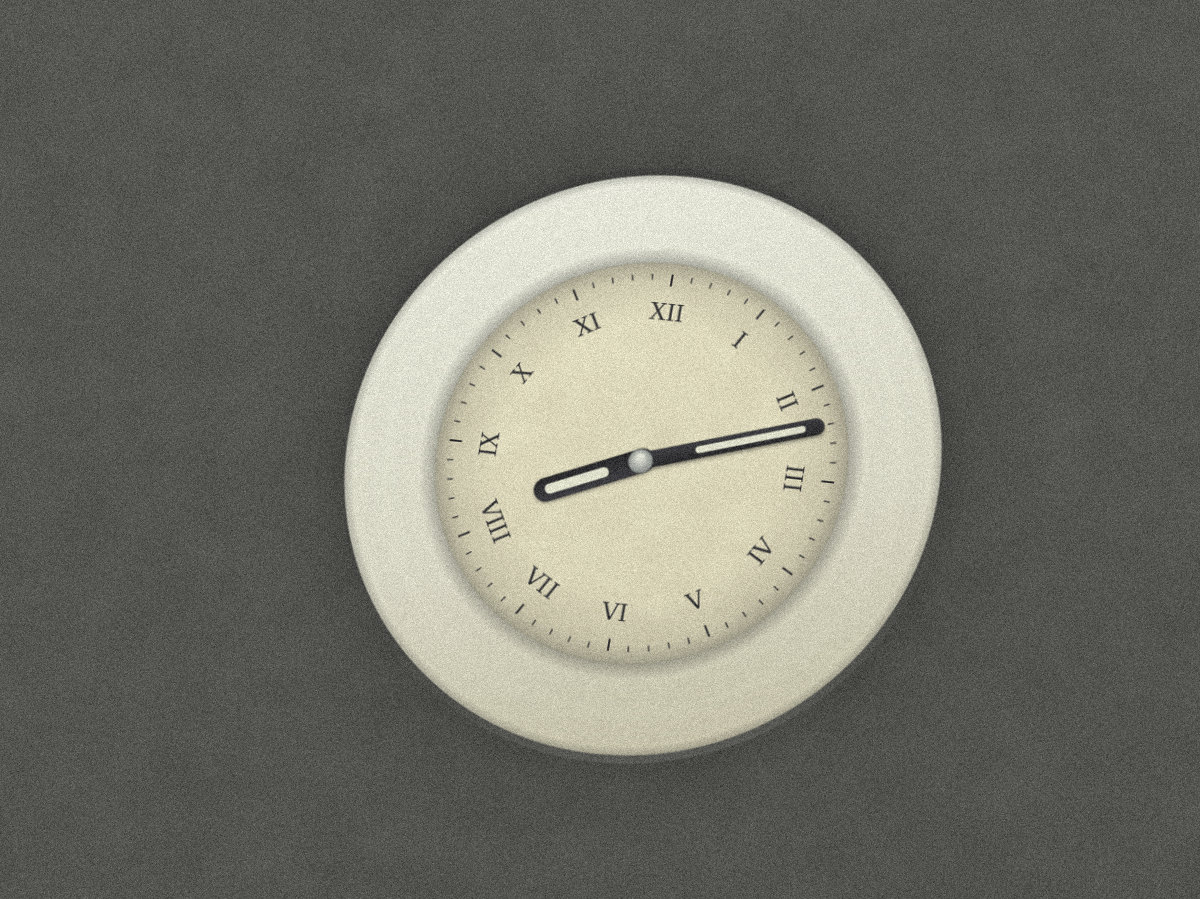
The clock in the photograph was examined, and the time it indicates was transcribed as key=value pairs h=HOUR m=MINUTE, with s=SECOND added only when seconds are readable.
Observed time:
h=8 m=12
